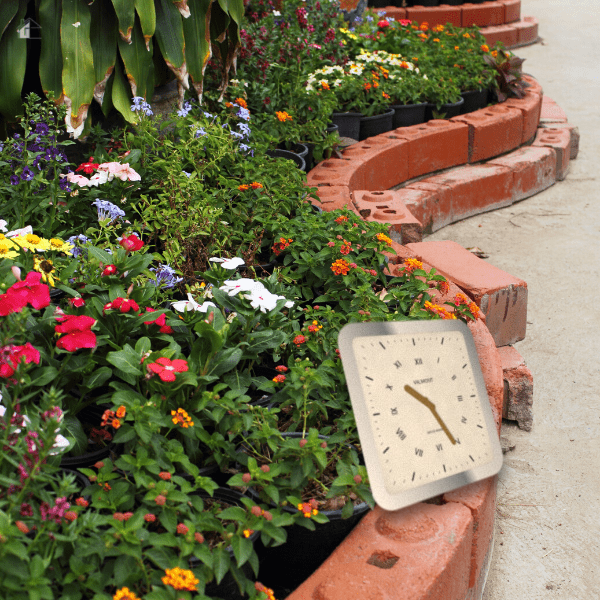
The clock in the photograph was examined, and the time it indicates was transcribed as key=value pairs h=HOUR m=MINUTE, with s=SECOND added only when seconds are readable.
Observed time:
h=10 m=26
